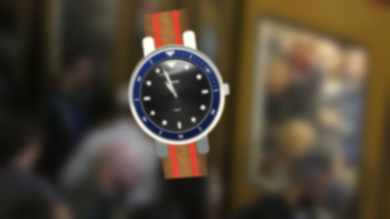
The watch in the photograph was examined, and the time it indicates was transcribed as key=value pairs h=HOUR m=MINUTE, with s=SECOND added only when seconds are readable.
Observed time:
h=10 m=57
